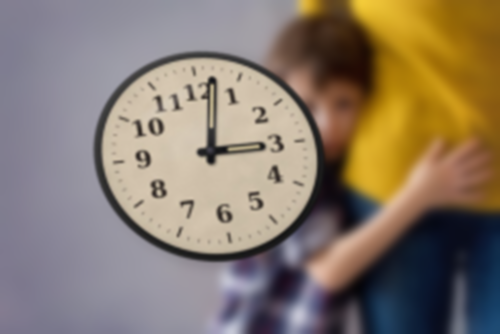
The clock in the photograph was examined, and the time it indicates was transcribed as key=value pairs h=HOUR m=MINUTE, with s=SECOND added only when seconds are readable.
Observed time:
h=3 m=2
